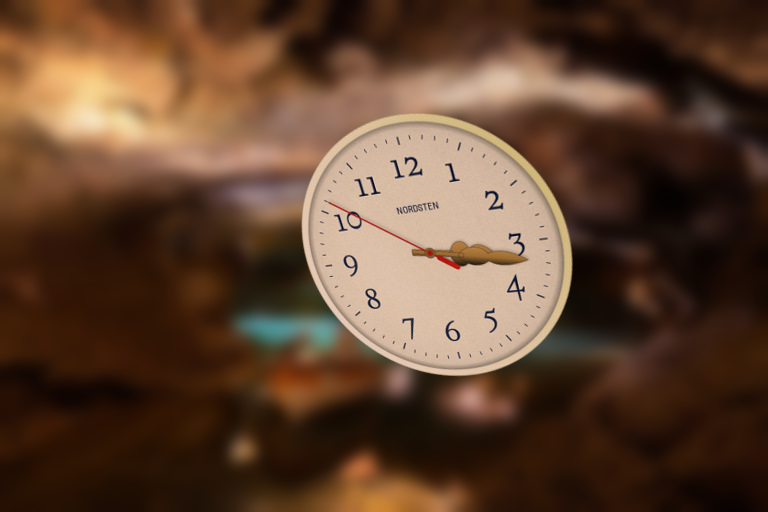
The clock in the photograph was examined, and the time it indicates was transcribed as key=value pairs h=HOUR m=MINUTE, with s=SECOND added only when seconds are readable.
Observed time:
h=3 m=16 s=51
